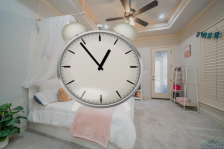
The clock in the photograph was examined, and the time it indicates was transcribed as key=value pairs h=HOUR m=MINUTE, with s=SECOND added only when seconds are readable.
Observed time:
h=12 m=54
